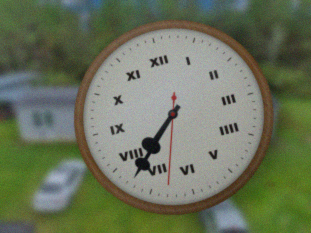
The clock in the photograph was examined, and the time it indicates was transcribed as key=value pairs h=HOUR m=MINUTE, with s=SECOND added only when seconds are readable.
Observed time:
h=7 m=37 s=33
